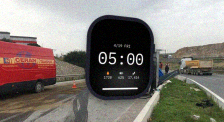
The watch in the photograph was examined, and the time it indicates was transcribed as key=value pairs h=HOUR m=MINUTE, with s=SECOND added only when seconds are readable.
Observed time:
h=5 m=0
